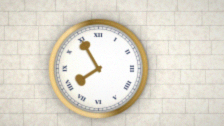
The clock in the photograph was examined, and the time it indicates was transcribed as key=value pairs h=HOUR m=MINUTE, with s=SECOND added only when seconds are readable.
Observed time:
h=7 m=55
